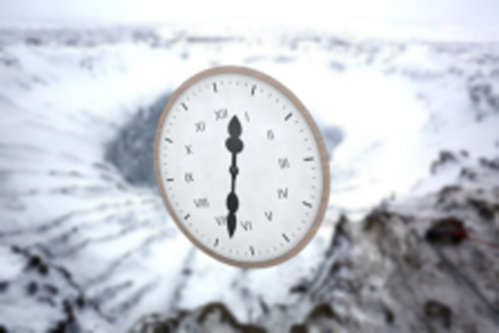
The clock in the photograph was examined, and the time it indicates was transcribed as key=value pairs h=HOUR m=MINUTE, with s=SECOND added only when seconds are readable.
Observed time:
h=12 m=33
